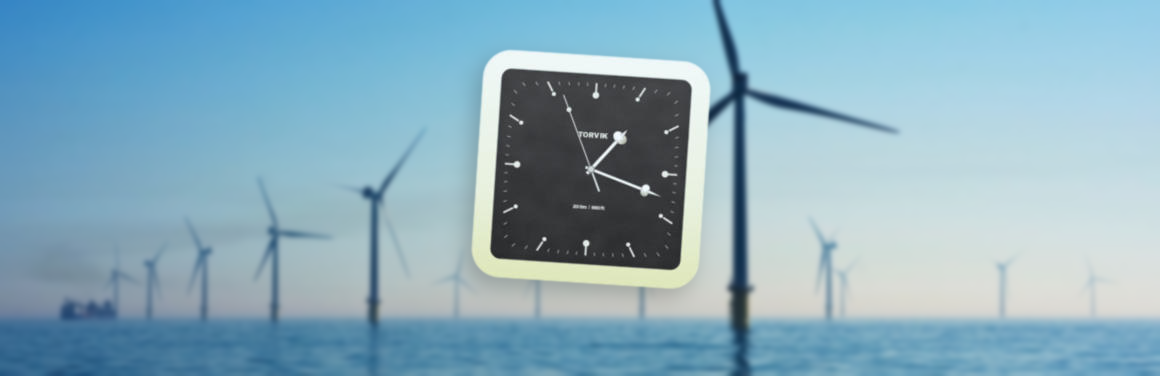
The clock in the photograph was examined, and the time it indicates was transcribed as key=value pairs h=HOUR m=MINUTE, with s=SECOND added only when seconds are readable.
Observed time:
h=1 m=17 s=56
